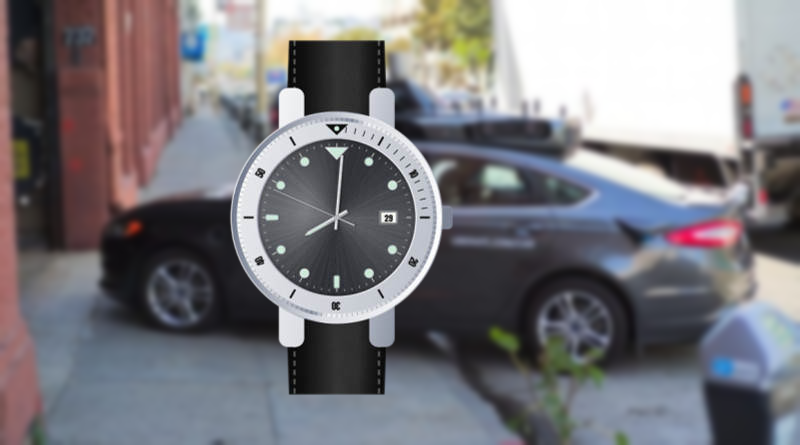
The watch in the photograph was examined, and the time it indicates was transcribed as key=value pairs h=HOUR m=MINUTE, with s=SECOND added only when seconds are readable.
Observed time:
h=8 m=0 s=49
